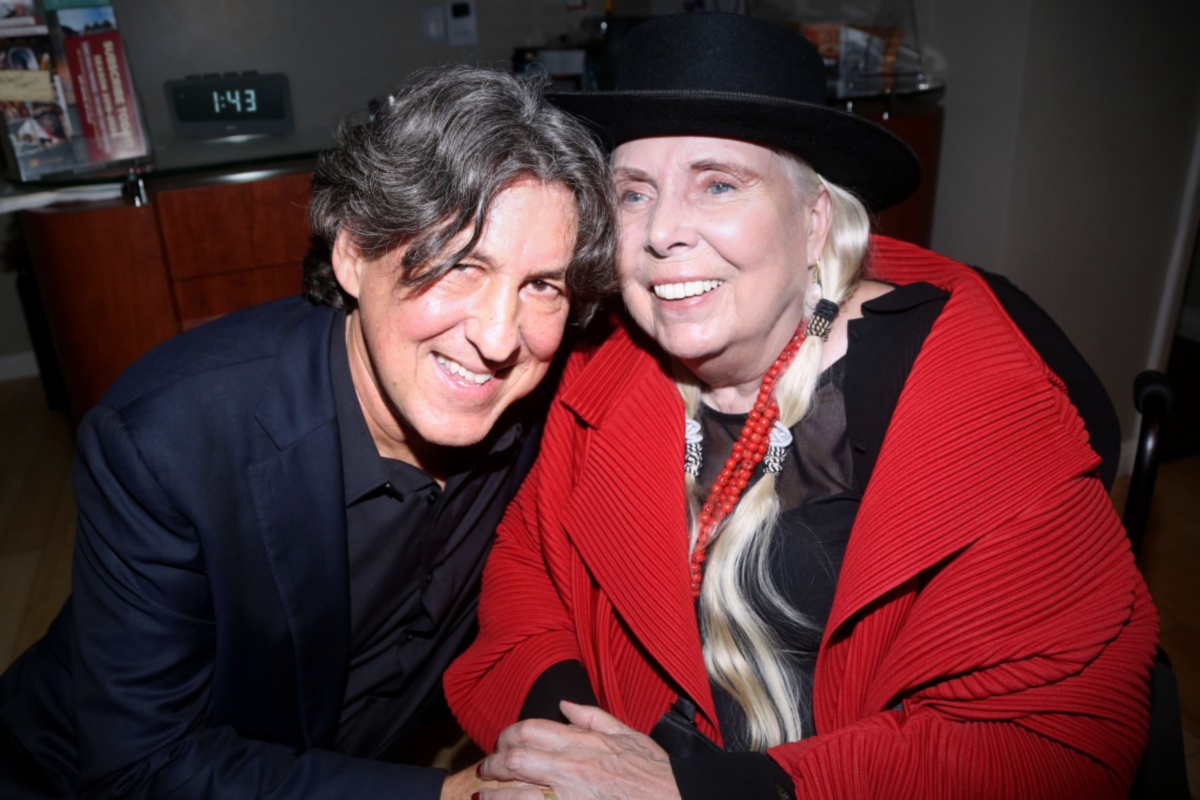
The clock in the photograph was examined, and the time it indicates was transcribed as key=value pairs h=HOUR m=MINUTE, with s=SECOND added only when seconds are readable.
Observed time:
h=1 m=43
